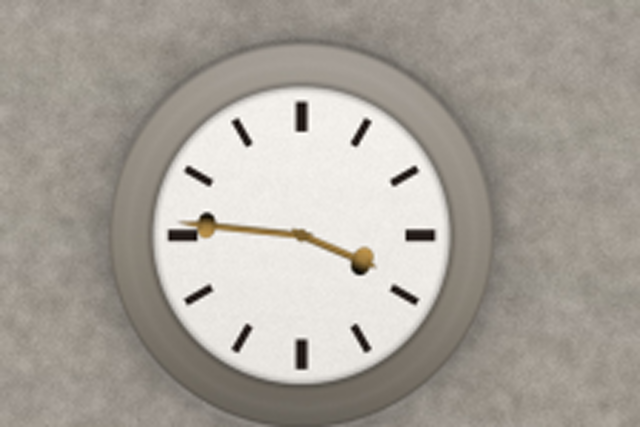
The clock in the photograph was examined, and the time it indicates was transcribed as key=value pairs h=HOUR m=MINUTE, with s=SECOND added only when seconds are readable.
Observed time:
h=3 m=46
